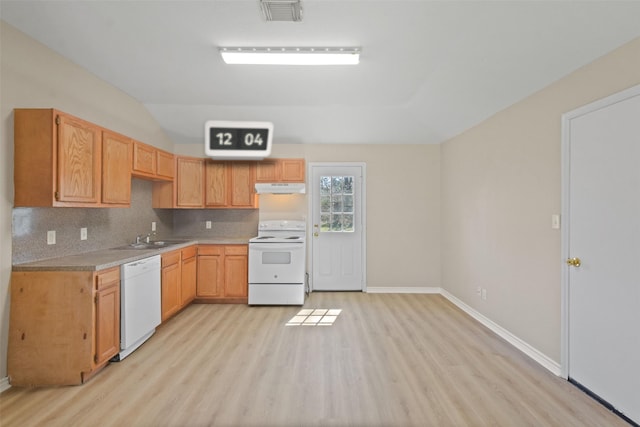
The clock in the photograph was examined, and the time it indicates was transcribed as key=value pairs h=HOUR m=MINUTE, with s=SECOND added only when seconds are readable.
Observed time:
h=12 m=4
